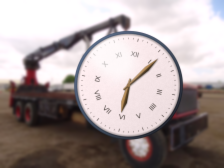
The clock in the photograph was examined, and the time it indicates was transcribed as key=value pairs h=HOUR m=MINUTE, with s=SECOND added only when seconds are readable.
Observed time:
h=6 m=6
